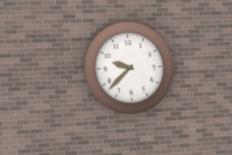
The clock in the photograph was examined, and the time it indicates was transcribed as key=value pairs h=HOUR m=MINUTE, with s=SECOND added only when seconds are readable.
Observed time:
h=9 m=38
